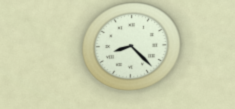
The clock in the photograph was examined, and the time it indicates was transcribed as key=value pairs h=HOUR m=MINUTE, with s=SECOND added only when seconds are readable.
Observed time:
h=8 m=23
